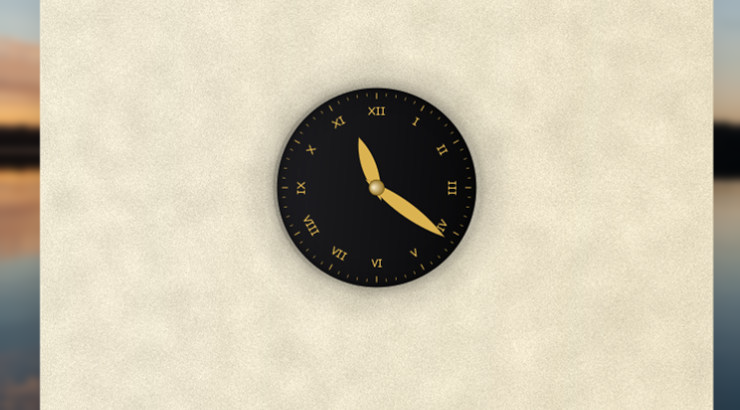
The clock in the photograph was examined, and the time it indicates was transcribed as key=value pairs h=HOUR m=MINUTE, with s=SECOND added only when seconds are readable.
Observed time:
h=11 m=21
